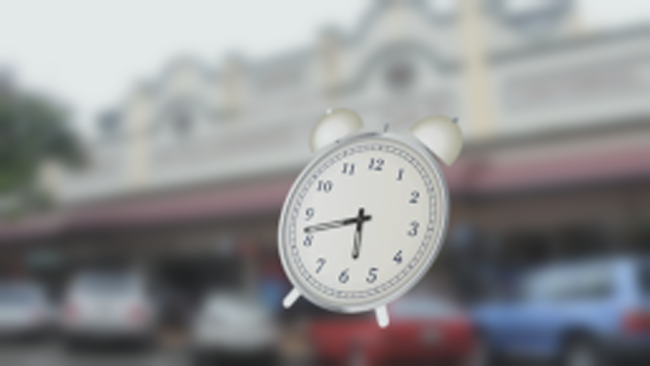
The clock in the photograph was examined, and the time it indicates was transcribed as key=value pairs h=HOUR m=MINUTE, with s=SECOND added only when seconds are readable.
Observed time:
h=5 m=42
